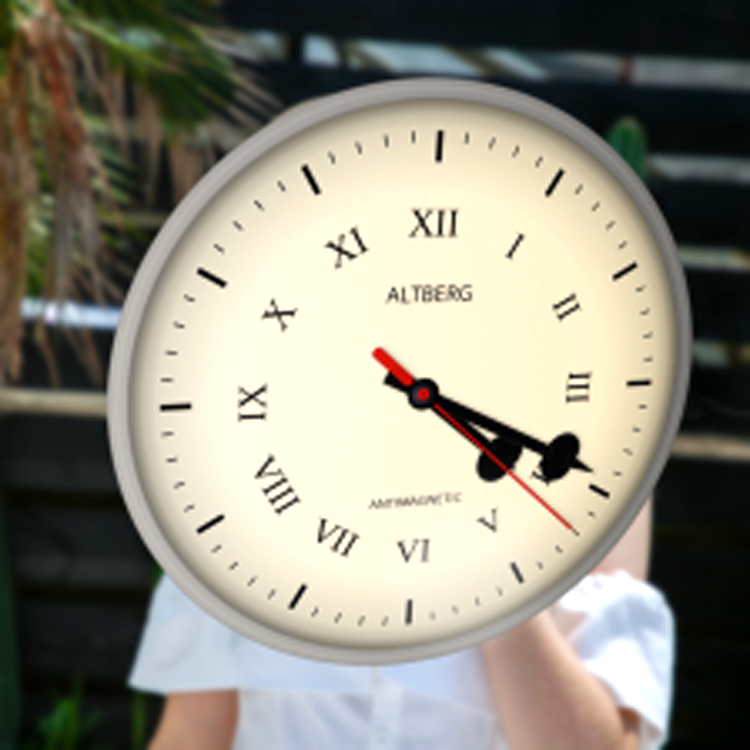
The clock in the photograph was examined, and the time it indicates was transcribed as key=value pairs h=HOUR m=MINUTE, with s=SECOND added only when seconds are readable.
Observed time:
h=4 m=19 s=22
